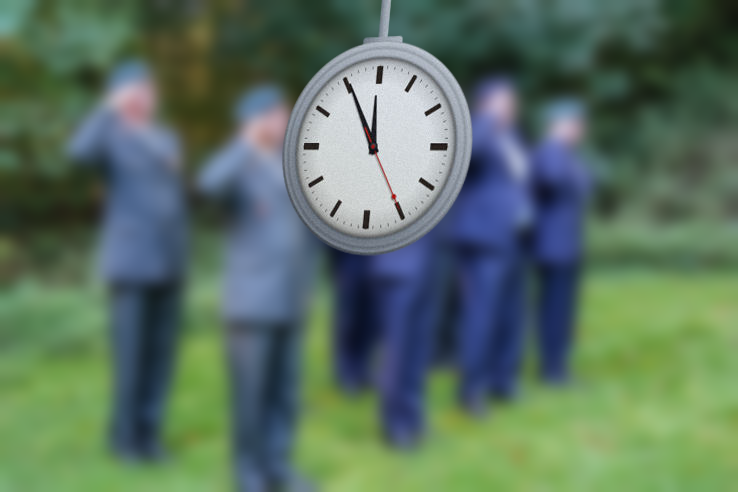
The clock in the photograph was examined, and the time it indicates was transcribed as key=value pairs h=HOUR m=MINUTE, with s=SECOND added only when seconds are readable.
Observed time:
h=11 m=55 s=25
